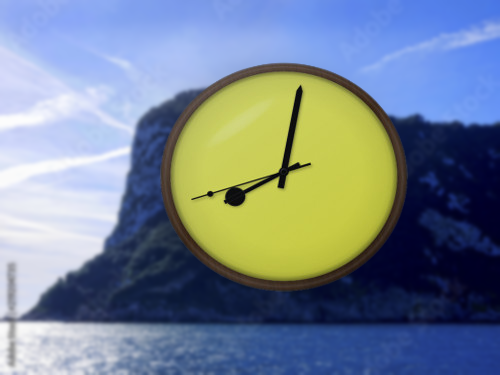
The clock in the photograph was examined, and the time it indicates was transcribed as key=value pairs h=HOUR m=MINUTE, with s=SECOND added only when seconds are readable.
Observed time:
h=8 m=1 s=42
